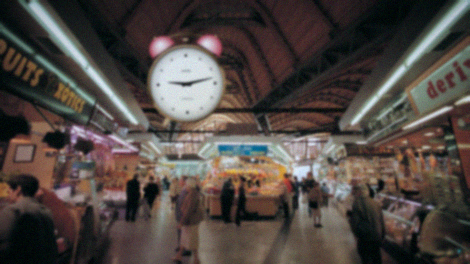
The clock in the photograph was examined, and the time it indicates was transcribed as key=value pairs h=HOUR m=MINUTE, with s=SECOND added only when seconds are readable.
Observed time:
h=9 m=13
